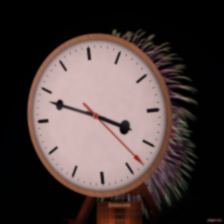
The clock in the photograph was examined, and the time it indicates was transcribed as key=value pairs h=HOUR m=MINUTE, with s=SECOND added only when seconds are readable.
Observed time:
h=3 m=48 s=23
